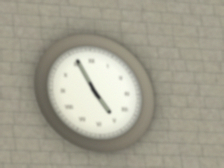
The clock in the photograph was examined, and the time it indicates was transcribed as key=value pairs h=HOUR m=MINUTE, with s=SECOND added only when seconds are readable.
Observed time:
h=4 m=56
